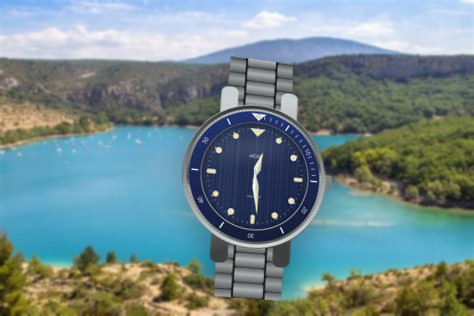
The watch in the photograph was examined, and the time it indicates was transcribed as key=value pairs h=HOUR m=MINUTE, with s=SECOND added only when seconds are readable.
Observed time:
h=12 m=29
